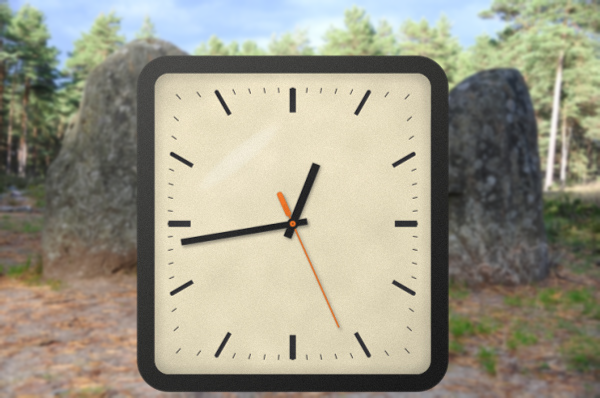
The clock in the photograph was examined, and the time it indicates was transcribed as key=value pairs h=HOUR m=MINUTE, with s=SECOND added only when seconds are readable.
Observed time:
h=12 m=43 s=26
